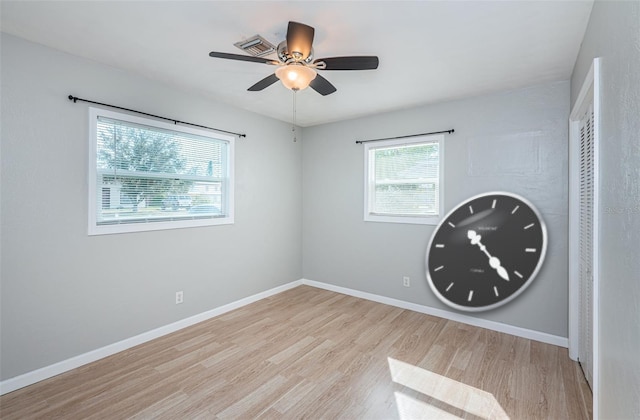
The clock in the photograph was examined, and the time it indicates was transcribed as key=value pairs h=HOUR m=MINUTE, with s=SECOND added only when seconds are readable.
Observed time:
h=10 m=22
